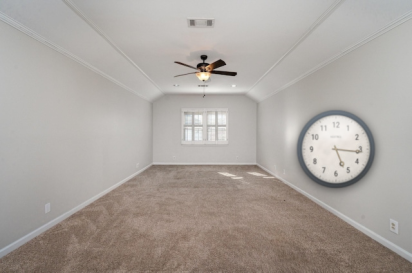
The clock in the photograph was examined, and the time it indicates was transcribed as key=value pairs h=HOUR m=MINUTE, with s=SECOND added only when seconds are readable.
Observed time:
h=5 m=16
